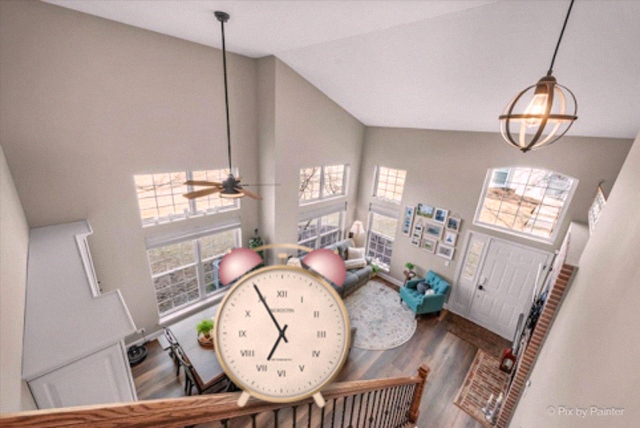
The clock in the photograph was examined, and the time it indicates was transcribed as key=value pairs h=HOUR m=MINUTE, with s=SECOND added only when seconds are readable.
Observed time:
h=6 m=55
